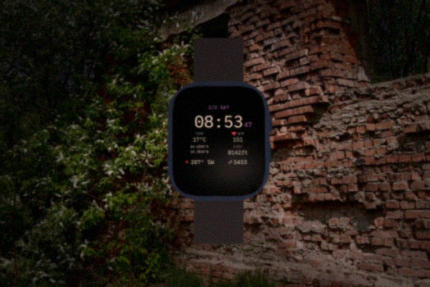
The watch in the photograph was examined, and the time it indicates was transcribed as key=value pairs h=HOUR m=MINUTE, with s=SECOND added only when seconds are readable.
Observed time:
h=8 m=53
